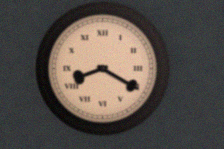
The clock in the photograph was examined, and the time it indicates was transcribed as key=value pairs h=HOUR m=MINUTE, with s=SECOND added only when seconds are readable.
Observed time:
h=8 m=20
